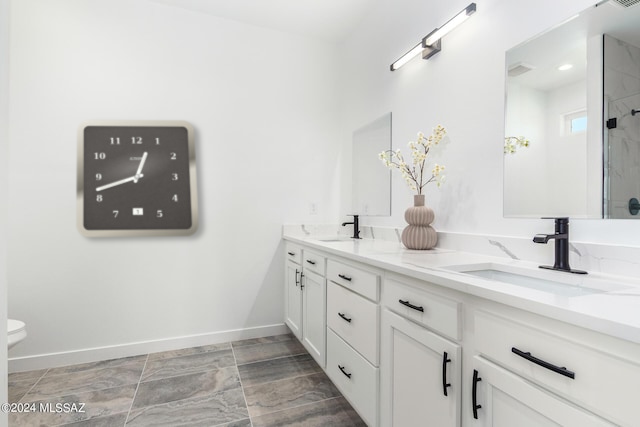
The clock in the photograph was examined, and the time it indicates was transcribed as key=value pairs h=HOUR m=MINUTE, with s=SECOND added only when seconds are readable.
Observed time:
h=12 m=42
